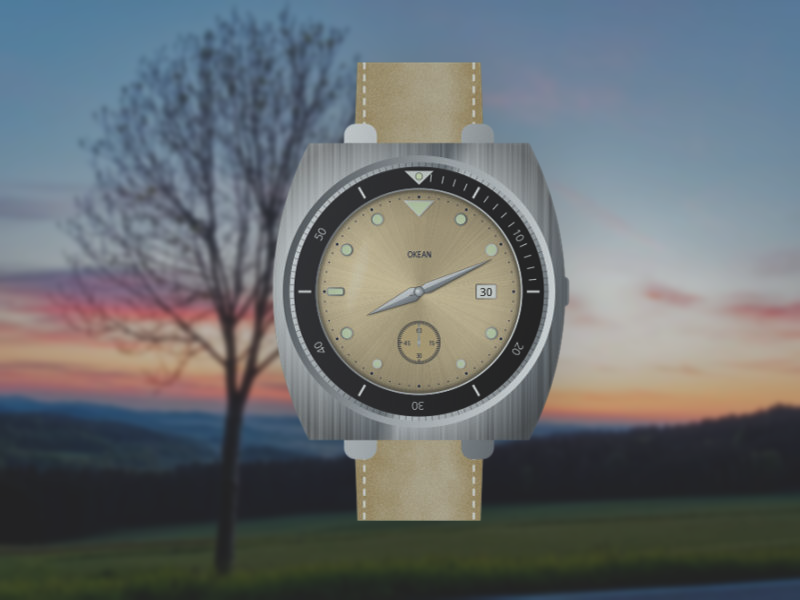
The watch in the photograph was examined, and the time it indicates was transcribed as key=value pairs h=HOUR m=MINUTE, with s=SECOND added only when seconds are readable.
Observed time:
h=8 m=11
